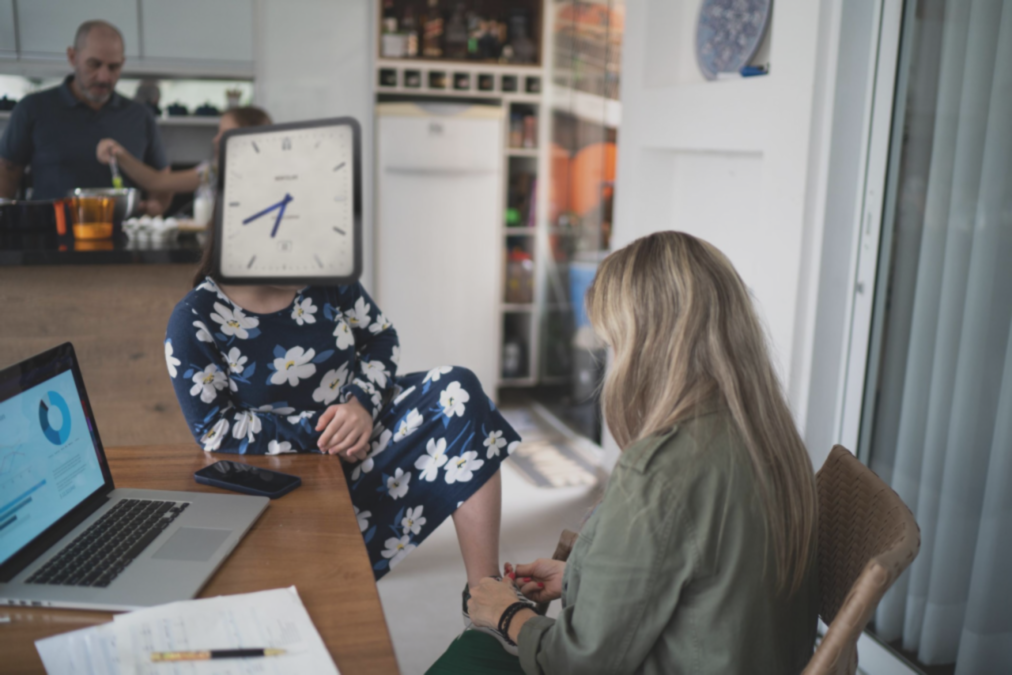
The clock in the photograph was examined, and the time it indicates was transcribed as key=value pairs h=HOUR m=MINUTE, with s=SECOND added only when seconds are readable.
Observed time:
h=6 m=41
